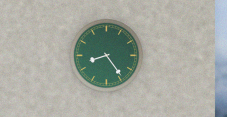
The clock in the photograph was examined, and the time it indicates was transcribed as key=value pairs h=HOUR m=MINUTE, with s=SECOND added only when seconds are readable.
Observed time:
h=8 m=24
